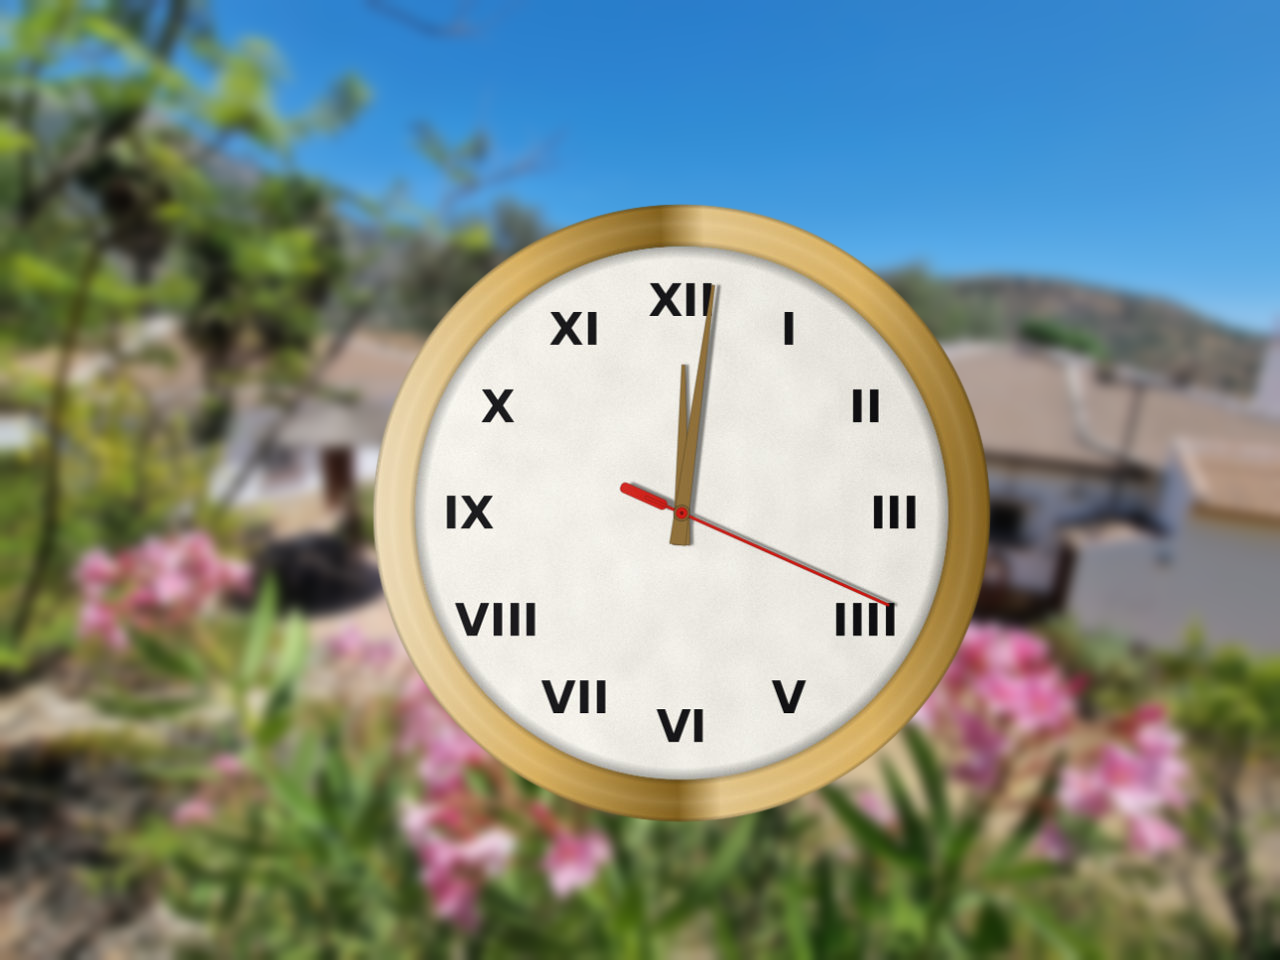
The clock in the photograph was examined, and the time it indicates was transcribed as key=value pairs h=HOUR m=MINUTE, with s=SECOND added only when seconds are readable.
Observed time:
h=12 m=1 s=19
